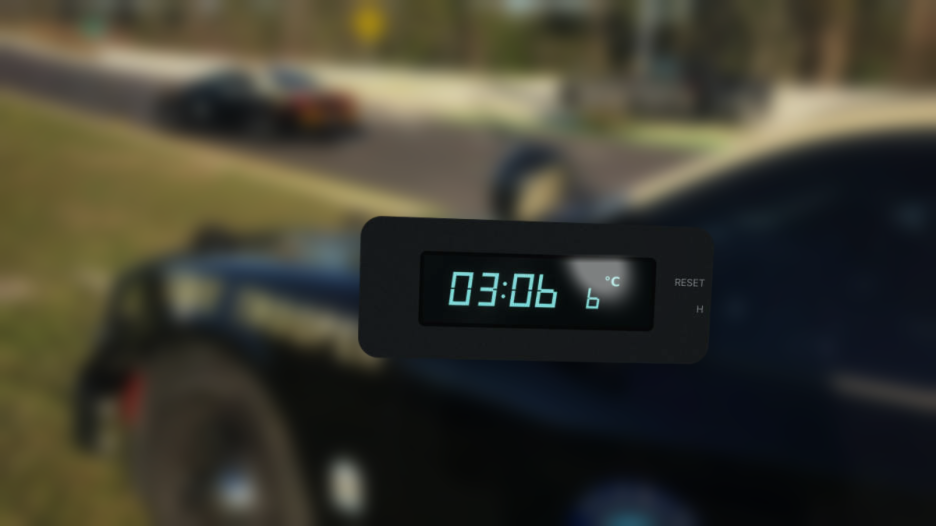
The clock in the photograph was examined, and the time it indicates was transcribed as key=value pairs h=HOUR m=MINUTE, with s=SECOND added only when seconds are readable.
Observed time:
h=3 m=6
